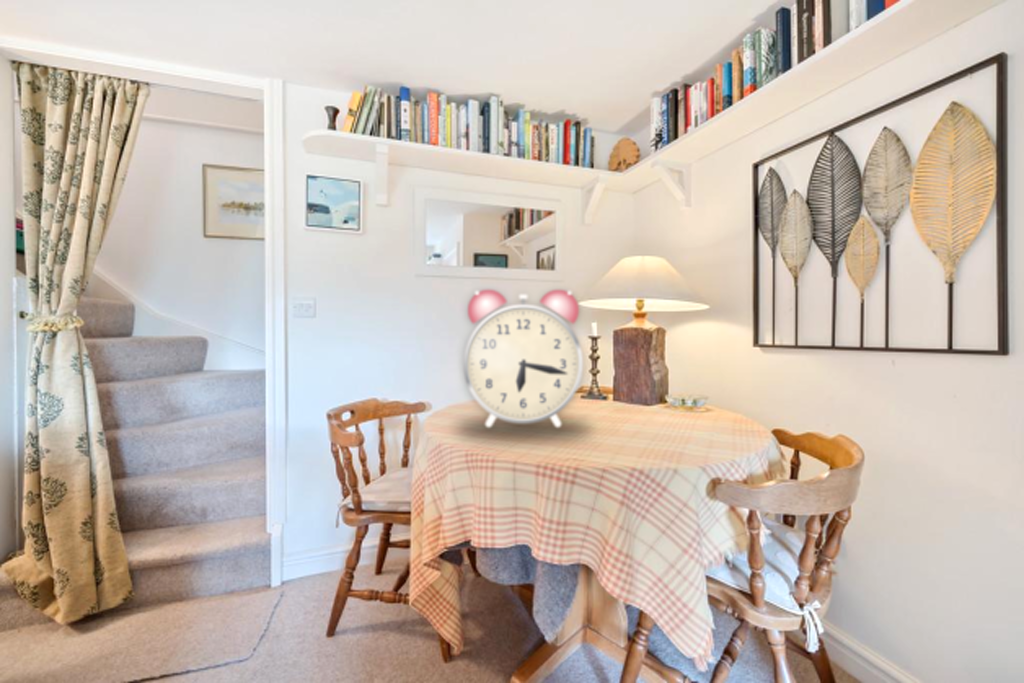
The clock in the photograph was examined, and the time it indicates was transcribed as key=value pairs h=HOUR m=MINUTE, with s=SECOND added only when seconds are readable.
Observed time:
h=6 m=17
